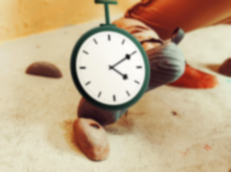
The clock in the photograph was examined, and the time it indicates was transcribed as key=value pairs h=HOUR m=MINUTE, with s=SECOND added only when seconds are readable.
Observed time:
h=4 m=10
